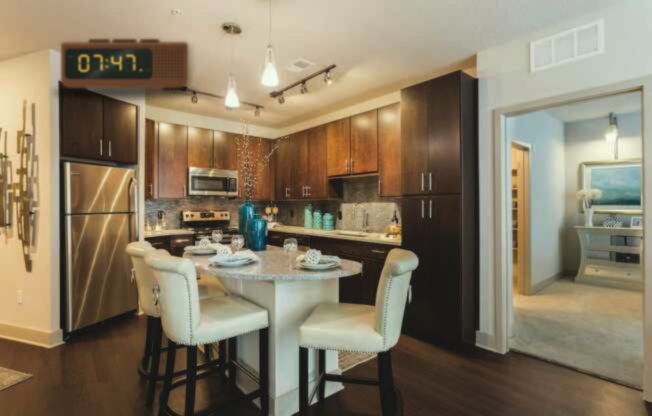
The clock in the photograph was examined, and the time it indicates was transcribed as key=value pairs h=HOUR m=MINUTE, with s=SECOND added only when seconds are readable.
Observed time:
h=7 m=47
